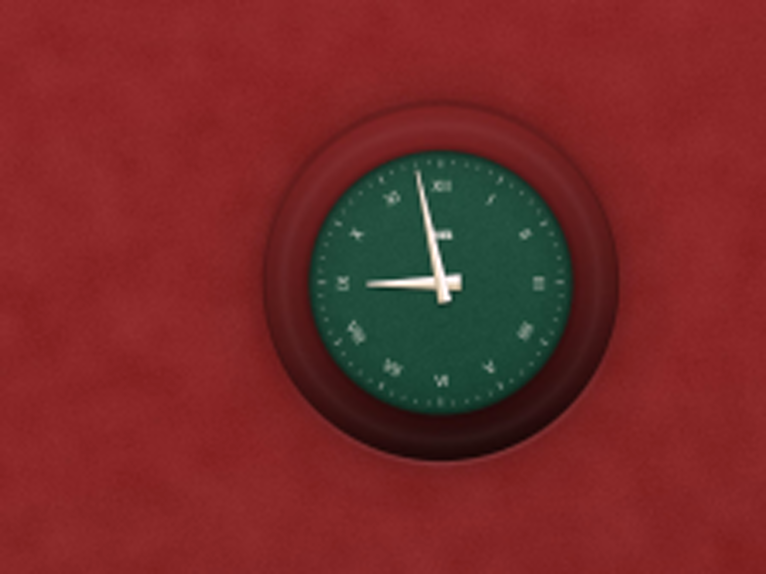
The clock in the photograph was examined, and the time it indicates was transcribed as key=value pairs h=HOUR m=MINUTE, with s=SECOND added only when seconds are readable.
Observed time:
h=8 m=58
